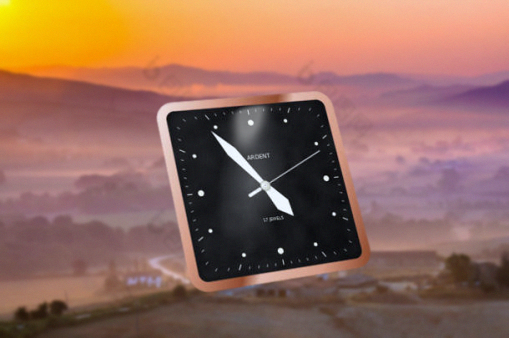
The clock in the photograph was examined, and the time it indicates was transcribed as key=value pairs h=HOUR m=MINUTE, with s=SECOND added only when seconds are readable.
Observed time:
h=4 m=54 s=11
